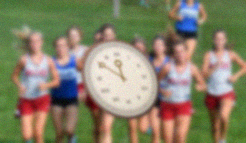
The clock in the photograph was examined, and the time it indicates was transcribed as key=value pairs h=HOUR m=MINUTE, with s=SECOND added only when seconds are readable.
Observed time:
h=11 m=51
